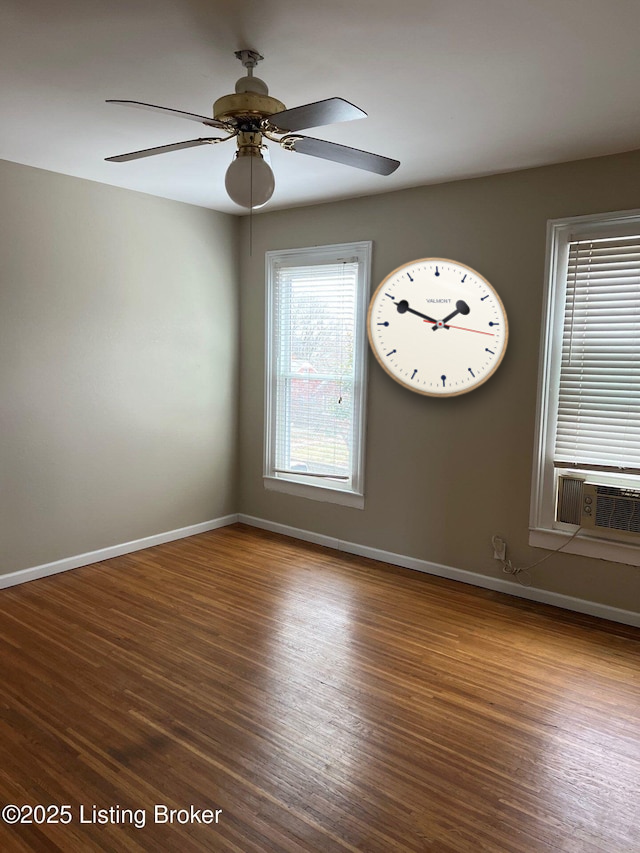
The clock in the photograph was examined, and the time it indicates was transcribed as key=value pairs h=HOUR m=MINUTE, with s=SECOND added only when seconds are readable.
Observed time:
h=1 m=49 s=17
